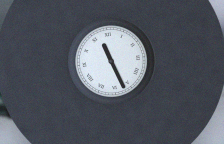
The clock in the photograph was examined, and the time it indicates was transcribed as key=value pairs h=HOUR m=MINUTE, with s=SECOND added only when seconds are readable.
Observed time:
h=11 m=27
